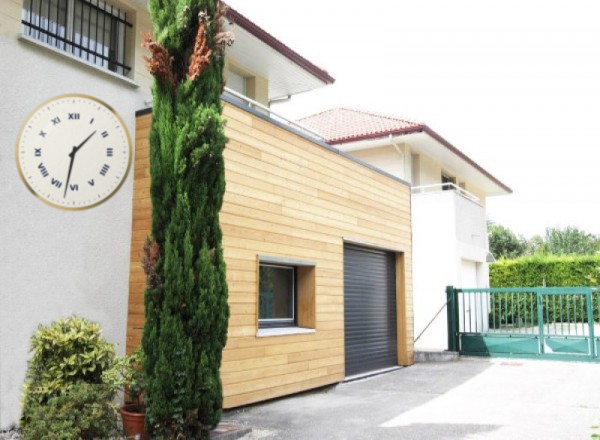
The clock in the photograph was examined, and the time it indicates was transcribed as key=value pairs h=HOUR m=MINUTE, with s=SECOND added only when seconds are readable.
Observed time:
h=1 m=32
